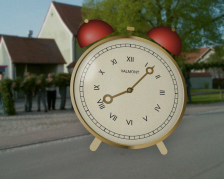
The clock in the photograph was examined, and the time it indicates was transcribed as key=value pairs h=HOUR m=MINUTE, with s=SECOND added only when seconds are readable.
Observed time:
h=8 m=7
